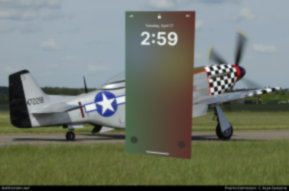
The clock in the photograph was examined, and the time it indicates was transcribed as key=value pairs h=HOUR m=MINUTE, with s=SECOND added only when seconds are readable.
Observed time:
h=2 m=59
